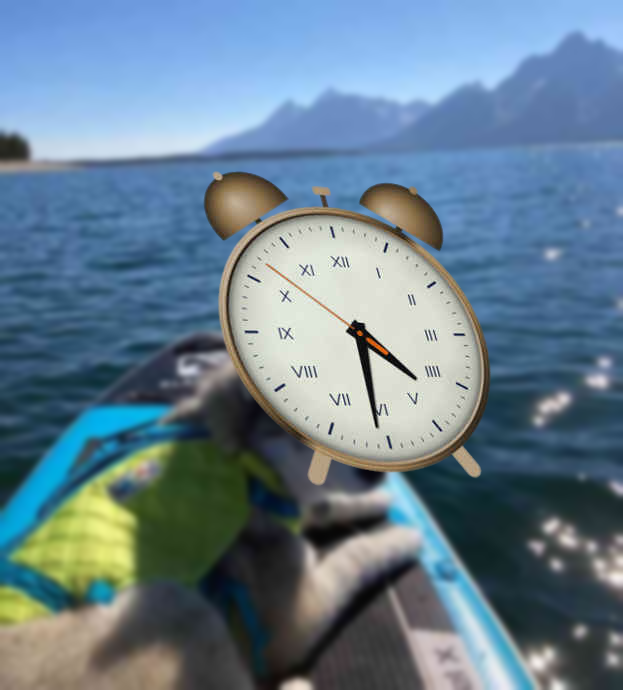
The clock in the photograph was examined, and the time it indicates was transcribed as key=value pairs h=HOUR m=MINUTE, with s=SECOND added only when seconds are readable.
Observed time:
h=4 m=30 s=52
